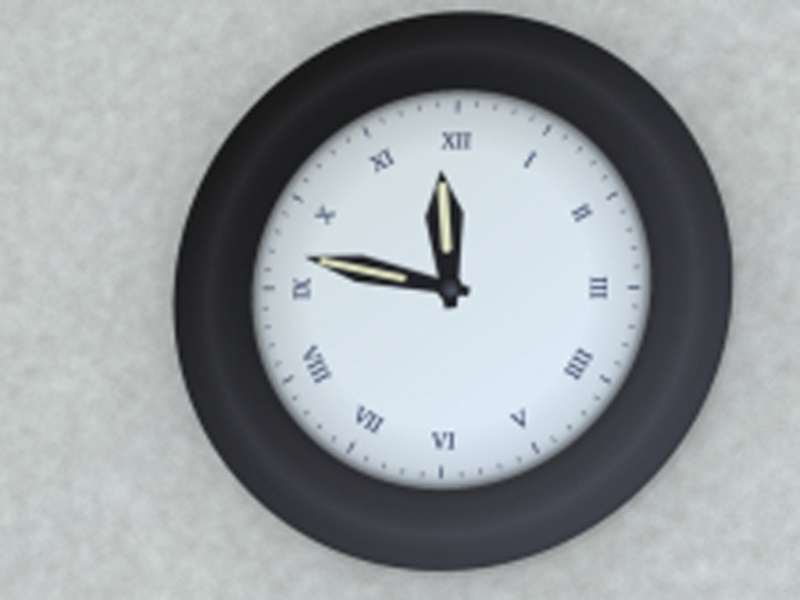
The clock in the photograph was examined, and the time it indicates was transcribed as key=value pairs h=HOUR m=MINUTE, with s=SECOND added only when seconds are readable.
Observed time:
h=11 m=47
